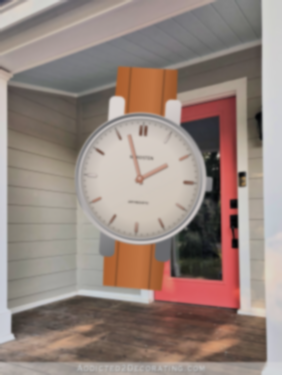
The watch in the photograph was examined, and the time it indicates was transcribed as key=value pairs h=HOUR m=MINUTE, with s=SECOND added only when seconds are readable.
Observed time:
h=1 m=57
